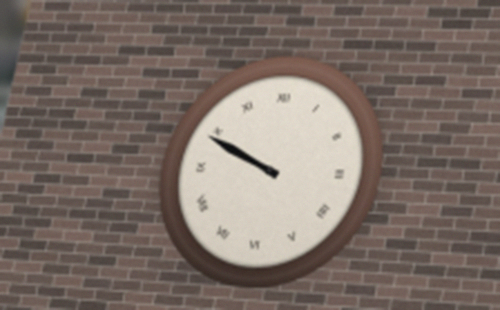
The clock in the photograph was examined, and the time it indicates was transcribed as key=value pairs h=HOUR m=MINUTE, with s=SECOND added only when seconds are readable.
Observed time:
h=9 m=49
